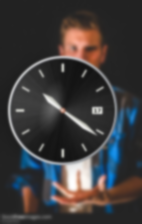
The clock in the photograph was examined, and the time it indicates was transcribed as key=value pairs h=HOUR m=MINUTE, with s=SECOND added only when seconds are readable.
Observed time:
h=10 m=21
